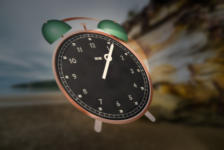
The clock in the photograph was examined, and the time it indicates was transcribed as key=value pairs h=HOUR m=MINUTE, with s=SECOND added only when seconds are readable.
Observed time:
h=1 m=6
